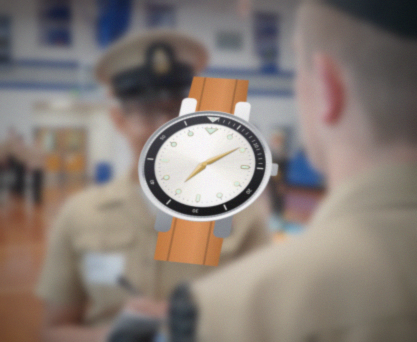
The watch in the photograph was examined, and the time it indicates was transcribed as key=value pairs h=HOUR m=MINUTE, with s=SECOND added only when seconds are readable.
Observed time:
h=7 m=9
